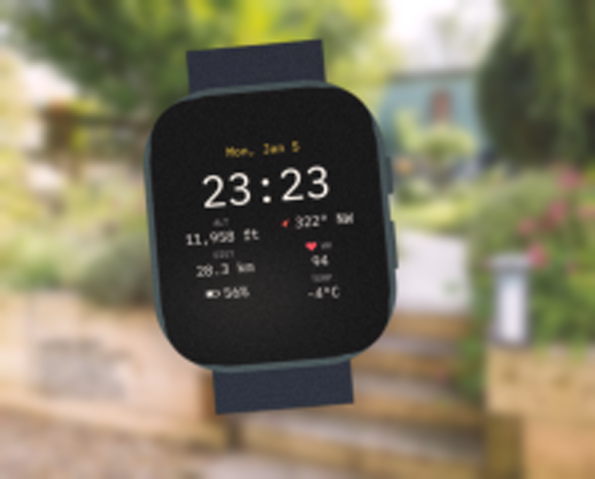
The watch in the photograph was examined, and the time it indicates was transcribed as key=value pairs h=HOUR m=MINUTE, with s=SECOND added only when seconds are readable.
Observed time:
h=23 m=23
